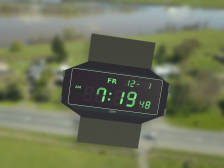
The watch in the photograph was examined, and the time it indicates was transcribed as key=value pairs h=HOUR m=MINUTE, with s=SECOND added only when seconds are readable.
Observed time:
h=7 m=19 s=48
